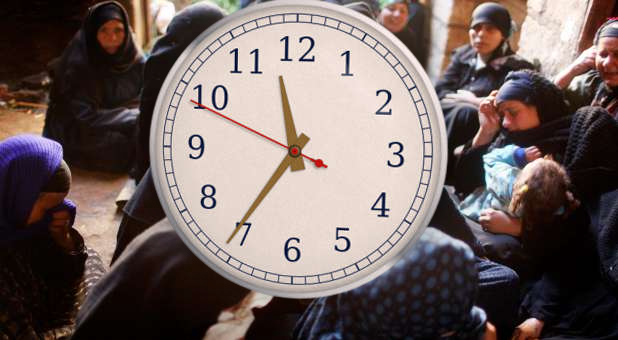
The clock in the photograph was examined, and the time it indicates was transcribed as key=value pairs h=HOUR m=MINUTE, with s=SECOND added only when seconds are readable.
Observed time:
h=11 m=35 s=49
